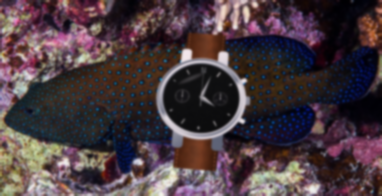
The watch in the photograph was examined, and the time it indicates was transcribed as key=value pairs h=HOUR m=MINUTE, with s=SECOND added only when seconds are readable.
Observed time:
h=4 m=3
